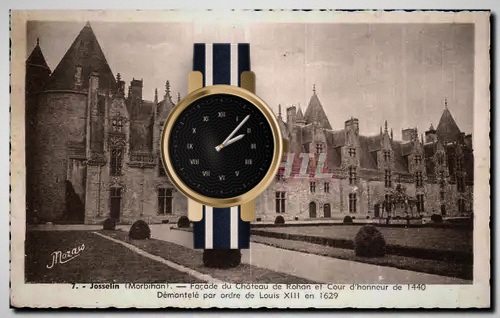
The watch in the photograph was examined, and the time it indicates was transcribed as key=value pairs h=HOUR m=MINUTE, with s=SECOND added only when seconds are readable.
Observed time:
h=2 m=7
